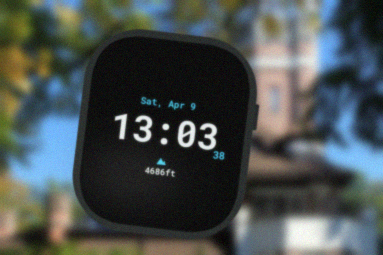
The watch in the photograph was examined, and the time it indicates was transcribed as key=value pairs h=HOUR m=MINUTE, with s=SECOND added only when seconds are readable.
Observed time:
h=13 m=3 s=38
